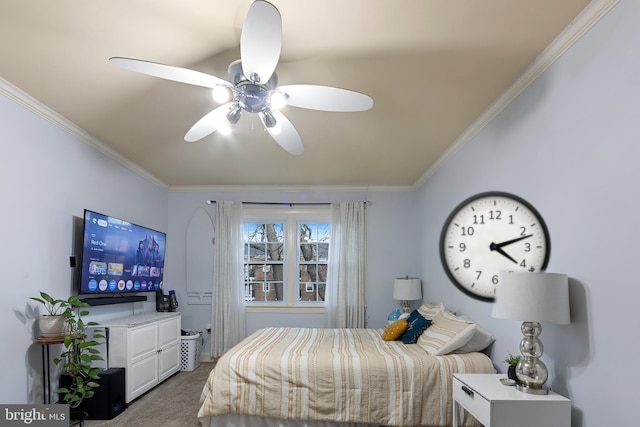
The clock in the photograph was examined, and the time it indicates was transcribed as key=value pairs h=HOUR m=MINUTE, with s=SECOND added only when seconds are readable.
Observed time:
h=4 m=12
